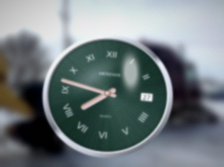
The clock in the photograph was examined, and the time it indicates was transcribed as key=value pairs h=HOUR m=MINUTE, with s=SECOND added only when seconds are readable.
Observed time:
h=7 m=47
